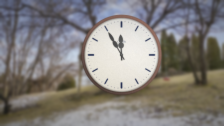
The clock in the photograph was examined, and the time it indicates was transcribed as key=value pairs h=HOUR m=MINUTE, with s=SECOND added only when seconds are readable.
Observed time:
h=11 m=55
